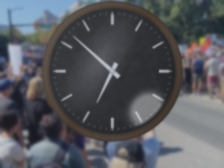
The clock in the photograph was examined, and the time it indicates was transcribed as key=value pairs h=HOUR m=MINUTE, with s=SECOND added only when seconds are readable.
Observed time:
h=6 m=52
